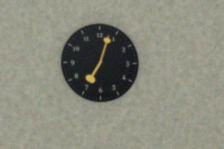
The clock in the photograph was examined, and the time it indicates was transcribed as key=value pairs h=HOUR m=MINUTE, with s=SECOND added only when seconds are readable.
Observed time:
h=7 m=3
